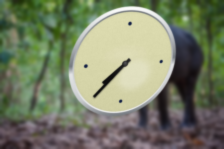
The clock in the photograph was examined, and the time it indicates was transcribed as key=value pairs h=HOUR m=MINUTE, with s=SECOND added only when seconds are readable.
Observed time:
h=7 m=37
